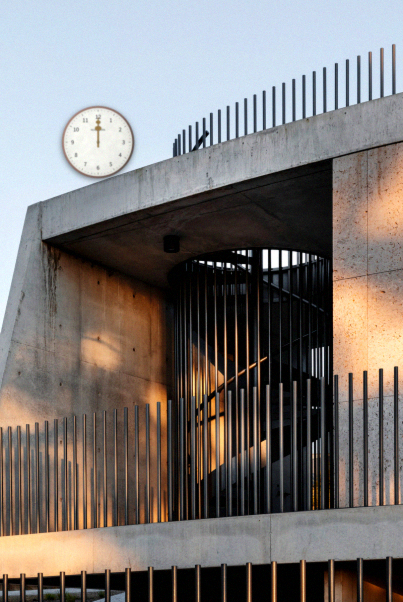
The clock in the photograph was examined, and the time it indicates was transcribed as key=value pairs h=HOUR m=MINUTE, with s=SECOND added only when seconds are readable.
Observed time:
h=12 m=0
